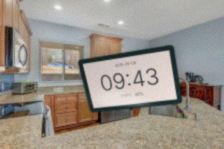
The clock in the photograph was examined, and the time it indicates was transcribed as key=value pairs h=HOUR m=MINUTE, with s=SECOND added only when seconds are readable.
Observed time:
h=9 m=43
